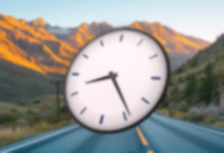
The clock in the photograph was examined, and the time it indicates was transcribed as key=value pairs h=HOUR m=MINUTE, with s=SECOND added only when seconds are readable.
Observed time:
h=8 m=24
